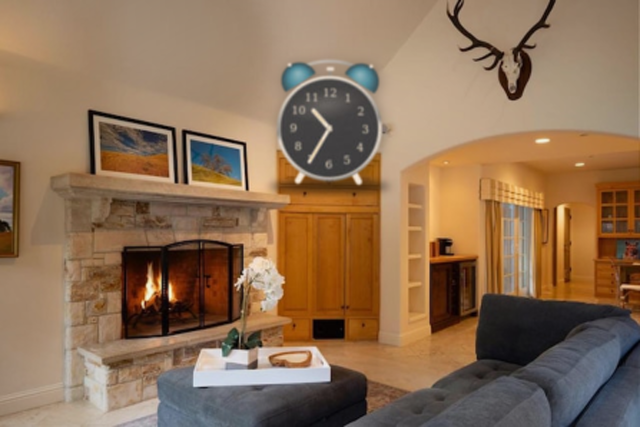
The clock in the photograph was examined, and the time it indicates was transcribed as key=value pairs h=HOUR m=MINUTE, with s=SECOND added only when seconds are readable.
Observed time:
h=10 m=35
